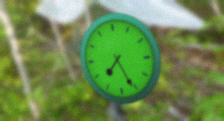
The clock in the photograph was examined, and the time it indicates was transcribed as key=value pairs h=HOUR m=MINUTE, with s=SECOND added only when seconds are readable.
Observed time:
h=7 m=26
